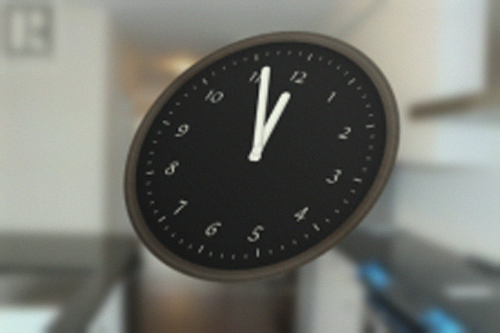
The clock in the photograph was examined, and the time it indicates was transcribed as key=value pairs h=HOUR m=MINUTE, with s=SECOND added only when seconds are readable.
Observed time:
h=11 m=56
